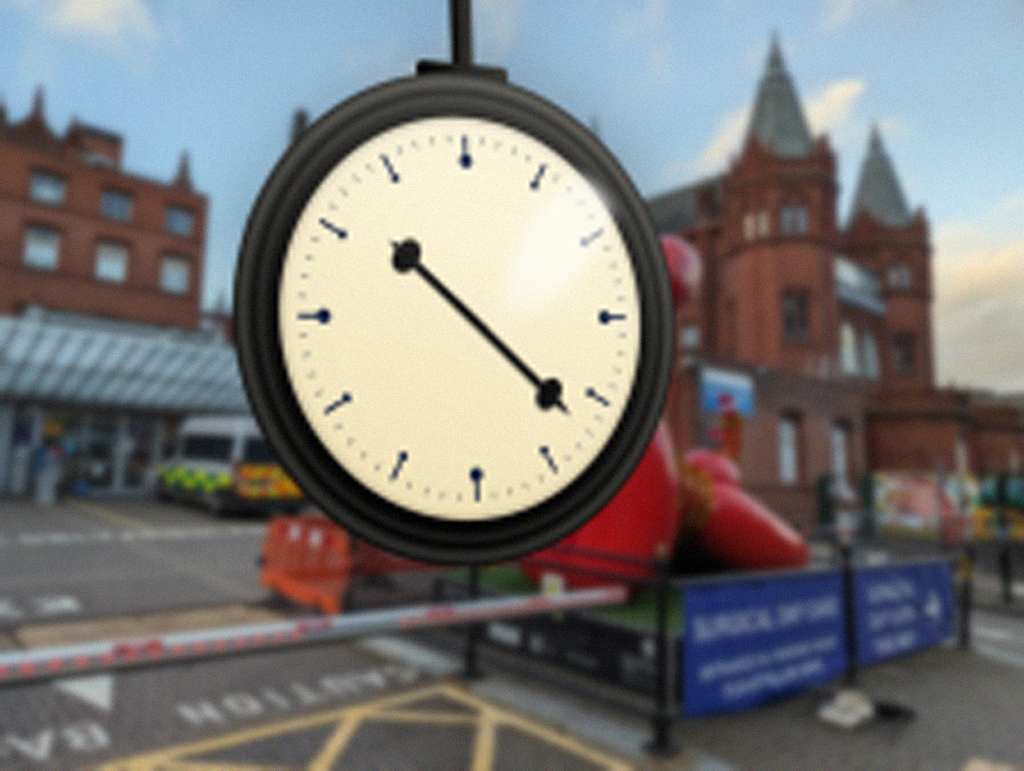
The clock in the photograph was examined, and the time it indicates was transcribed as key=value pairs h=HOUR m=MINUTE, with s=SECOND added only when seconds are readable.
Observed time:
h=10 m=22
